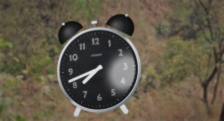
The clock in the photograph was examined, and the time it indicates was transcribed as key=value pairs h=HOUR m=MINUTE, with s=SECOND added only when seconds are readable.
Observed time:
h=7 m=42
